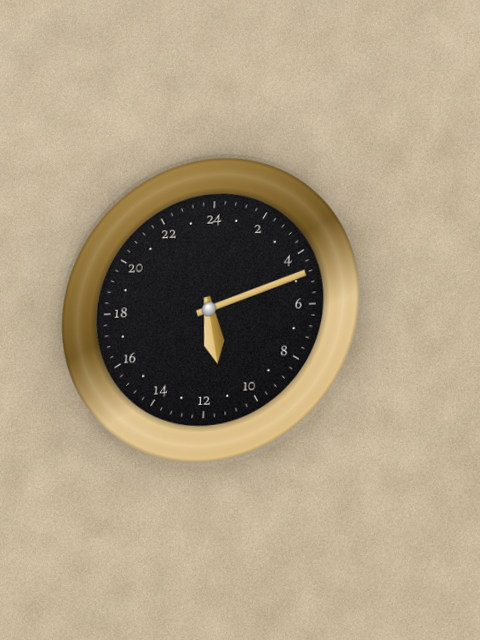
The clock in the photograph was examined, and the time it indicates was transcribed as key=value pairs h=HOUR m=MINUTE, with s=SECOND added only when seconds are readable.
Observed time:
h=11 m=12
